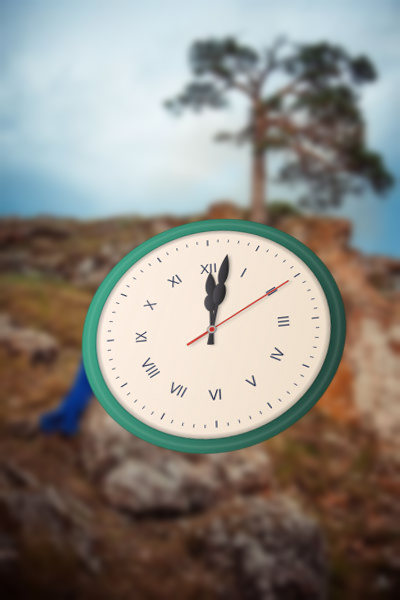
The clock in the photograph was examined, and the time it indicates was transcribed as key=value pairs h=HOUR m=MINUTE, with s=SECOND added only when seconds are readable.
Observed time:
h=12 m=2 s=10
